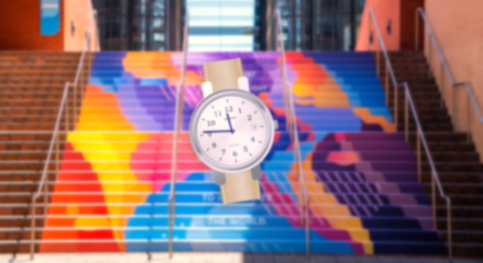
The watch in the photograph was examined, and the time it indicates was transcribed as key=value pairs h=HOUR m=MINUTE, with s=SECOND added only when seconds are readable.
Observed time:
h=11 m=46
